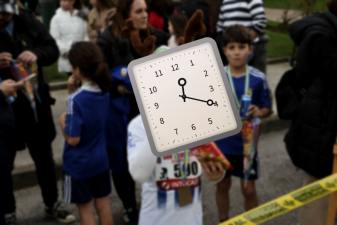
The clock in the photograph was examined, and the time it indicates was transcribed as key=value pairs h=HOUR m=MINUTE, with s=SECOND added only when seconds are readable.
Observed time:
h=12 m=20
